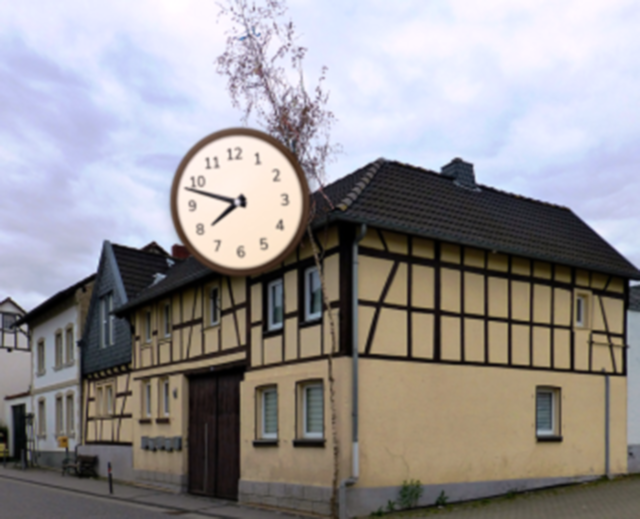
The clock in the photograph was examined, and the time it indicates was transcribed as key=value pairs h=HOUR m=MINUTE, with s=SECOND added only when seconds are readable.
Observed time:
h=7 m=48
